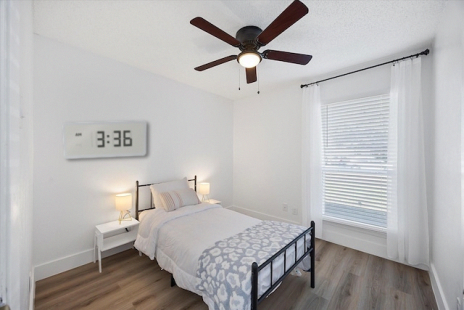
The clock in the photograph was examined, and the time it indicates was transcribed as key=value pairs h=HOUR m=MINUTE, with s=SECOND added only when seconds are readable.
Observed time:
h=3 m=36
